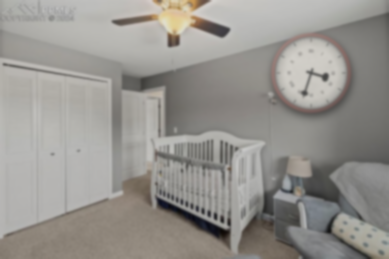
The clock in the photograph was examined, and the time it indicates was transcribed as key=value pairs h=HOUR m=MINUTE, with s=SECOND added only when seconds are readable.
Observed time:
h=3 m=33
